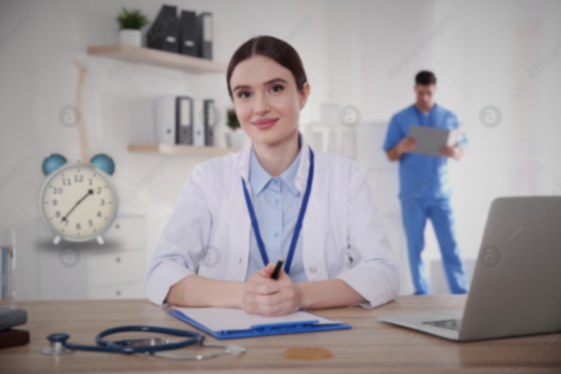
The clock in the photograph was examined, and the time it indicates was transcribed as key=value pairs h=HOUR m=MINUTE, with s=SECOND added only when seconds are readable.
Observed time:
h=1 m=37
